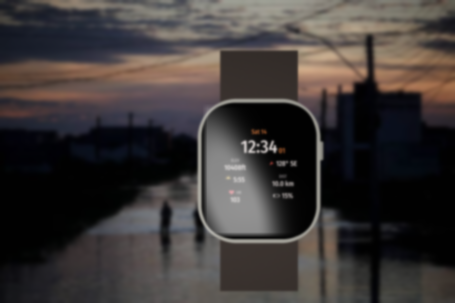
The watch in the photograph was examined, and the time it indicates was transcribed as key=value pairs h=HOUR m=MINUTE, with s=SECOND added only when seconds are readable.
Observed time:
h=12 m=34
